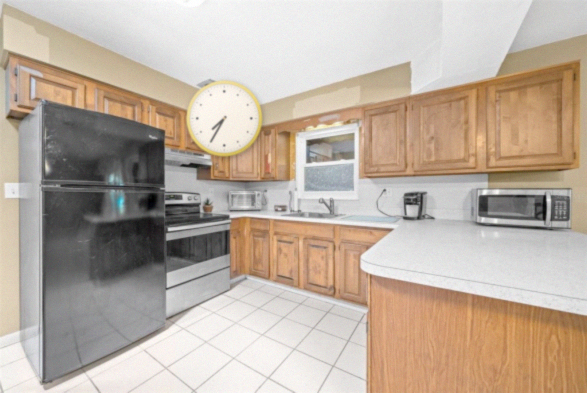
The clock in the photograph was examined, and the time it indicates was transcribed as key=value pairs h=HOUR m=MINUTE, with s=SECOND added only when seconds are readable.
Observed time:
h=7 m=35
